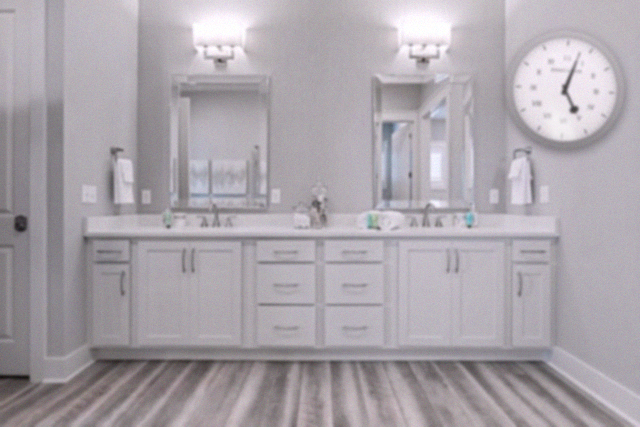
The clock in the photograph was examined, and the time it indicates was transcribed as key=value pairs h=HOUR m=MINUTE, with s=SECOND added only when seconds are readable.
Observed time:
h=5 m=3
